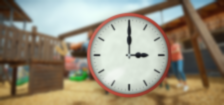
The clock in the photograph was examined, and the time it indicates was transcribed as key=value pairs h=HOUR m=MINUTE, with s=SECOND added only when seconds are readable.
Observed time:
h=3 m=0
